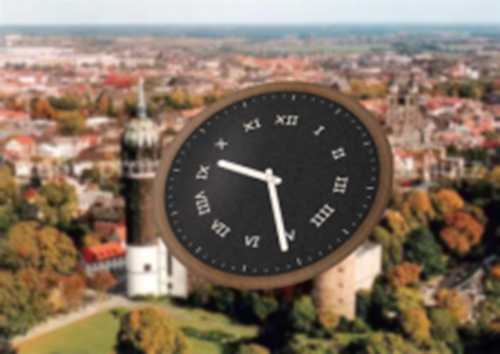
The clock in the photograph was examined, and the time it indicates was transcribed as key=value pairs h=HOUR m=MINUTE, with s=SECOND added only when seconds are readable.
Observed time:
h=9 m=26
